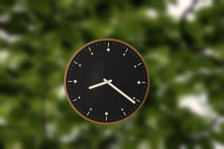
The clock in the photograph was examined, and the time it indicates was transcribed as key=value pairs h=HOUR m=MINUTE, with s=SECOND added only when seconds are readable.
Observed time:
h=8 m=21
